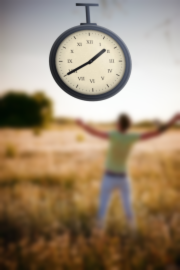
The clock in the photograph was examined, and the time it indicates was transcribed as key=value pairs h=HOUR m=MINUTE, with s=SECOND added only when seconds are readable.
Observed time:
h=1 m=40
